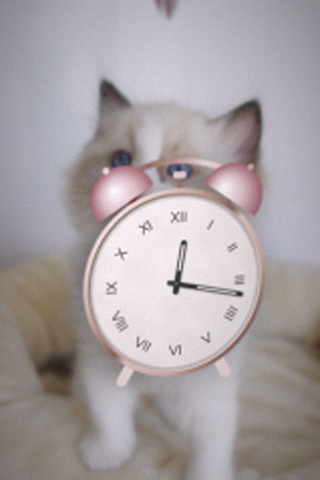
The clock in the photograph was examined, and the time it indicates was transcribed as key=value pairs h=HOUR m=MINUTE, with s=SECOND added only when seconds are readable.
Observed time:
h=12 m=17
